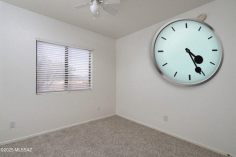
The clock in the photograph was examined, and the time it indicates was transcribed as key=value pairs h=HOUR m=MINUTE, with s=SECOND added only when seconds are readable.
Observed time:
h=4 m=26
